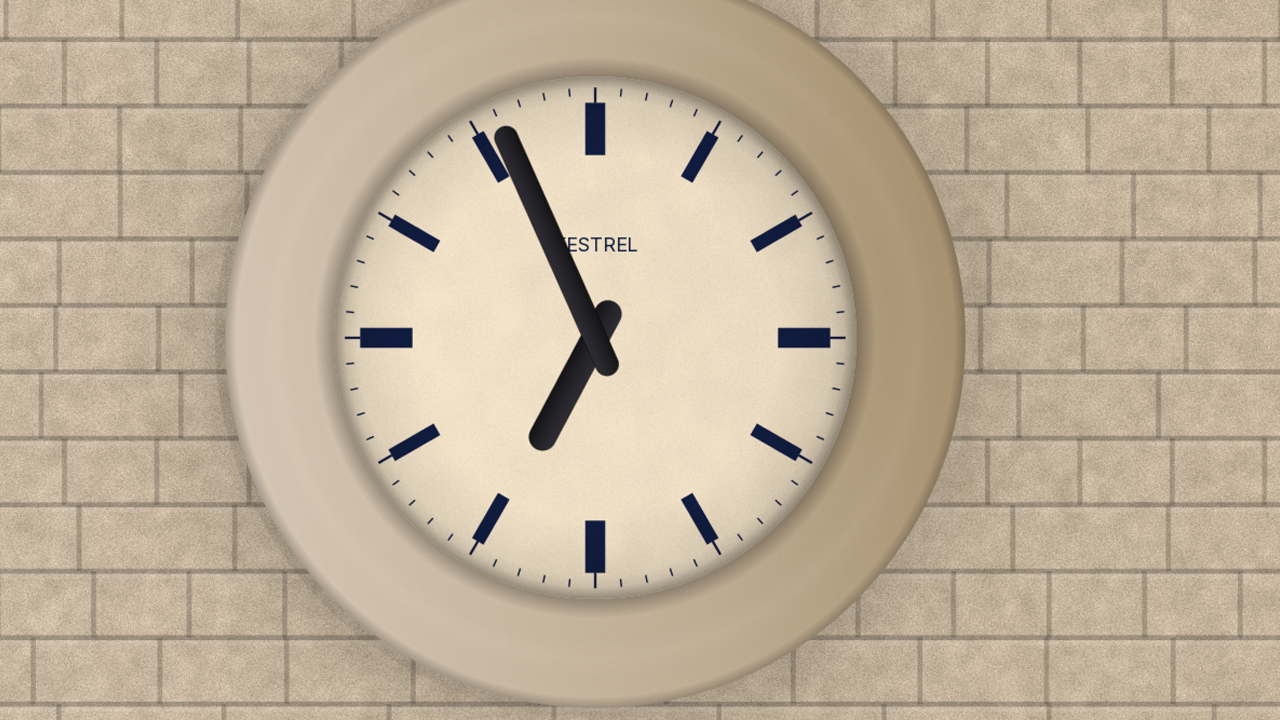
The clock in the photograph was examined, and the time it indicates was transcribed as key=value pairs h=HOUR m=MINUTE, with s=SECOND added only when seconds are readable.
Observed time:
h=6 m=56
